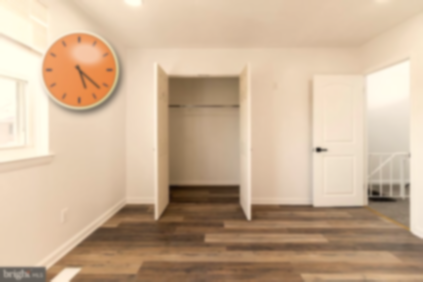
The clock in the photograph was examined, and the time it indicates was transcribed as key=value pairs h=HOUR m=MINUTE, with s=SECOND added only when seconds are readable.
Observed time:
h=5 m=22
